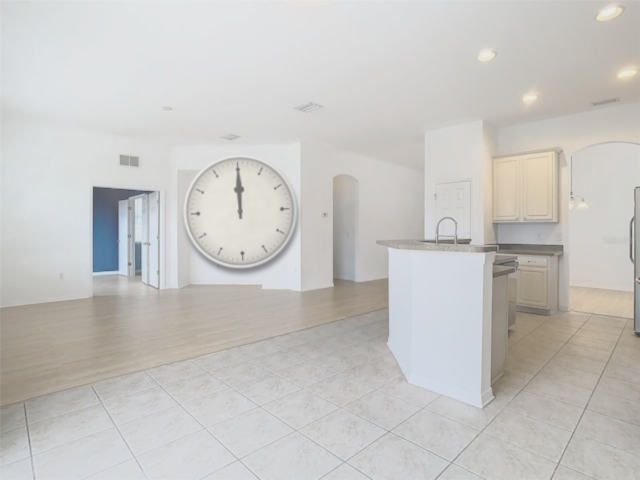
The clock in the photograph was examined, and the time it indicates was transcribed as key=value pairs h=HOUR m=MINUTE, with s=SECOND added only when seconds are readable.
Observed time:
h=12 m=0
